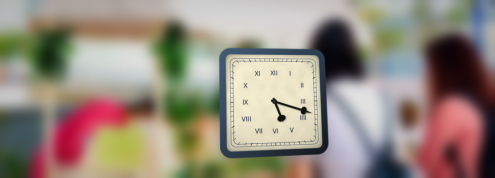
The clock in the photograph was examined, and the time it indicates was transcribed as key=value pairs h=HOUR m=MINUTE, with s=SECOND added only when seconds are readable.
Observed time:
h=5 m=18
